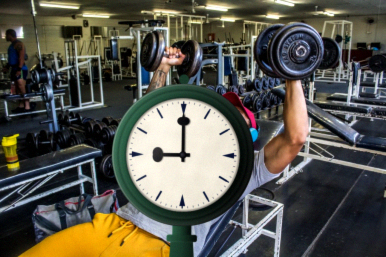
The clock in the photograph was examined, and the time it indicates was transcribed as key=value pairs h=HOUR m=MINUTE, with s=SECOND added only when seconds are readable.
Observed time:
h=9 m=0
